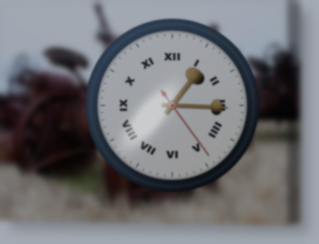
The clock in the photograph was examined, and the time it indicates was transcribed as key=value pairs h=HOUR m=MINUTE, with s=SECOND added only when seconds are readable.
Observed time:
h=1 m=15 s=24
